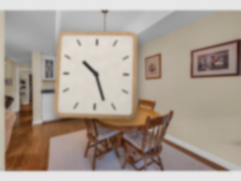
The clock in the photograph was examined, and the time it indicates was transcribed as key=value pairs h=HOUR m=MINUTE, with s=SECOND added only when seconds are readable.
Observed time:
h=10 m=27
